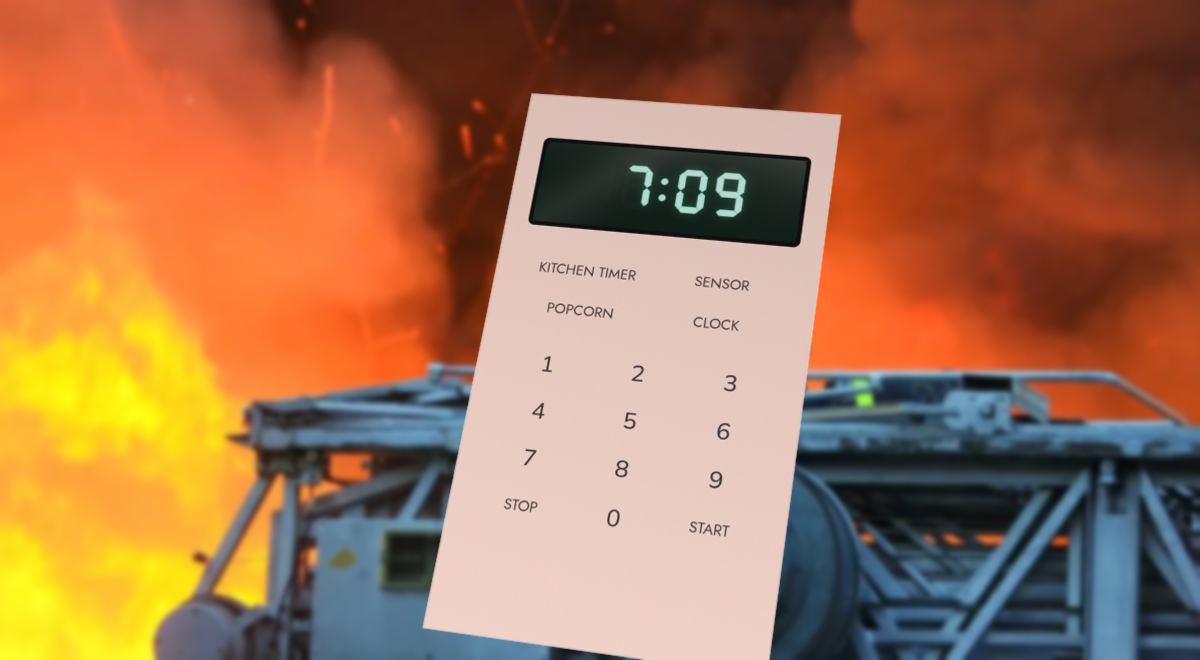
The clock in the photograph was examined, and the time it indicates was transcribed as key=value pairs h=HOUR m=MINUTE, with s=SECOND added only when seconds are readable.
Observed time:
h=7 m=9
